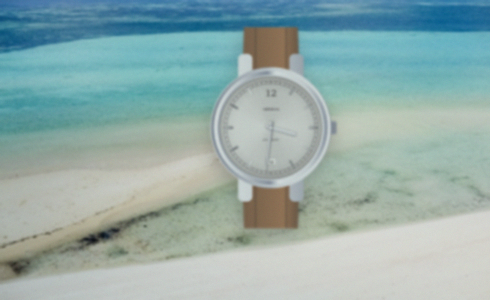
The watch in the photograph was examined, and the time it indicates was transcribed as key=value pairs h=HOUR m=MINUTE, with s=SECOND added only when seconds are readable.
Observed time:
h=3 m=31
